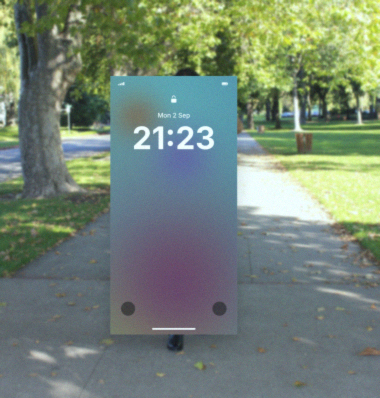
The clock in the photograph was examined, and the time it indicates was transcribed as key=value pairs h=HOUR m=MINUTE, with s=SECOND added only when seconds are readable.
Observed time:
h=21 m=23
